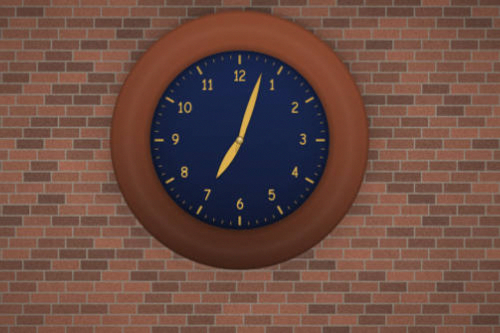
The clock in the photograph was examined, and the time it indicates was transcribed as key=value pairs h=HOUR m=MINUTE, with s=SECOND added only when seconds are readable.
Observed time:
h=7 m=3
